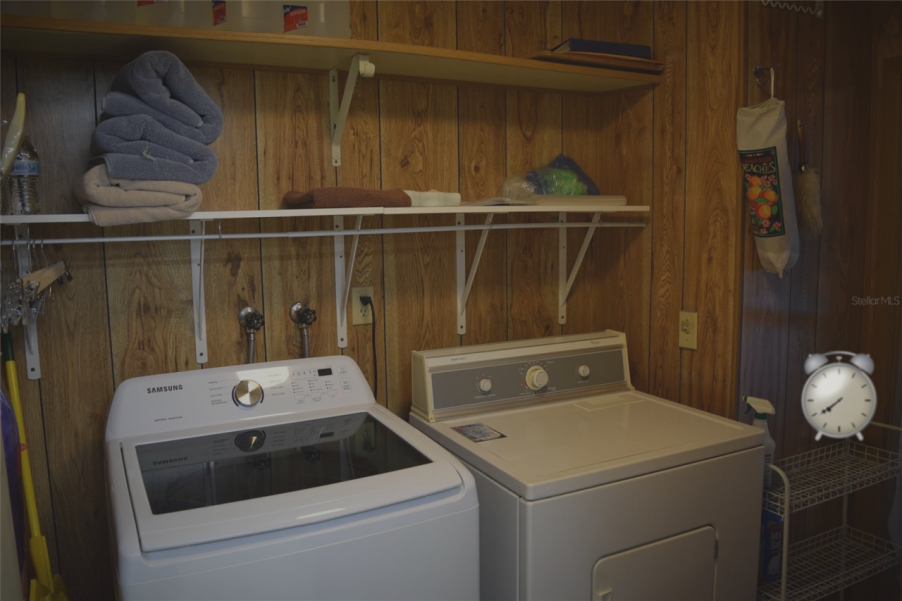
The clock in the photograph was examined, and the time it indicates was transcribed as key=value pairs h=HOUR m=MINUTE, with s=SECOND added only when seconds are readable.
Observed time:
h=7 m=39
